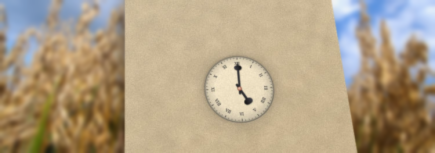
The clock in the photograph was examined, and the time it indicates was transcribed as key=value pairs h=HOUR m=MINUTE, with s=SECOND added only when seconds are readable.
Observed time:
h=5 m=0
